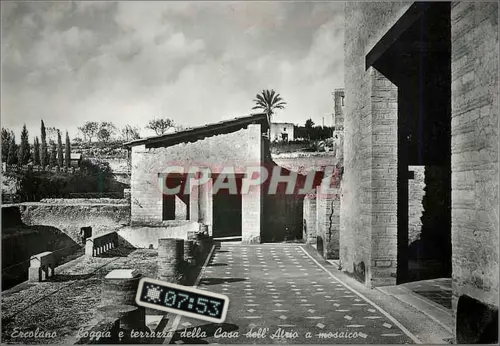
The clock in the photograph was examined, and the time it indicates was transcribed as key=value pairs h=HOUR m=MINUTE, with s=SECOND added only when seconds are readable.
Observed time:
h=7 m=53
